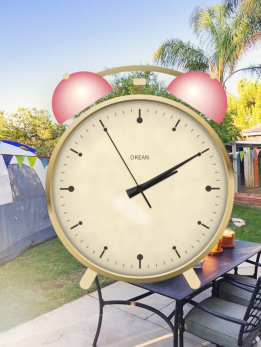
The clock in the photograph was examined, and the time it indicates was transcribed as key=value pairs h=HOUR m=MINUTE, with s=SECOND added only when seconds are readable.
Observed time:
h=2 m=9 s=55
